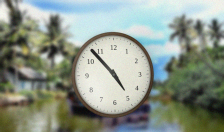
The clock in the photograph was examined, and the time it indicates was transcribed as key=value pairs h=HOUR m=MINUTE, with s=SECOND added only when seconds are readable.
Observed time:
h=4 m=53
